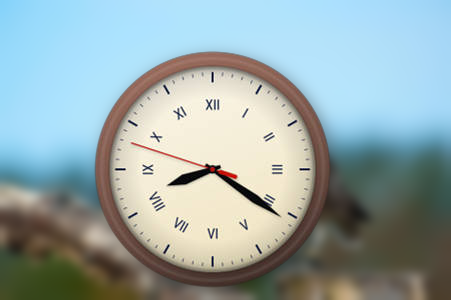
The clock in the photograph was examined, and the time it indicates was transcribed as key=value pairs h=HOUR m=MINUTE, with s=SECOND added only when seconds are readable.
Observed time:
h=8 m=20 s=48
